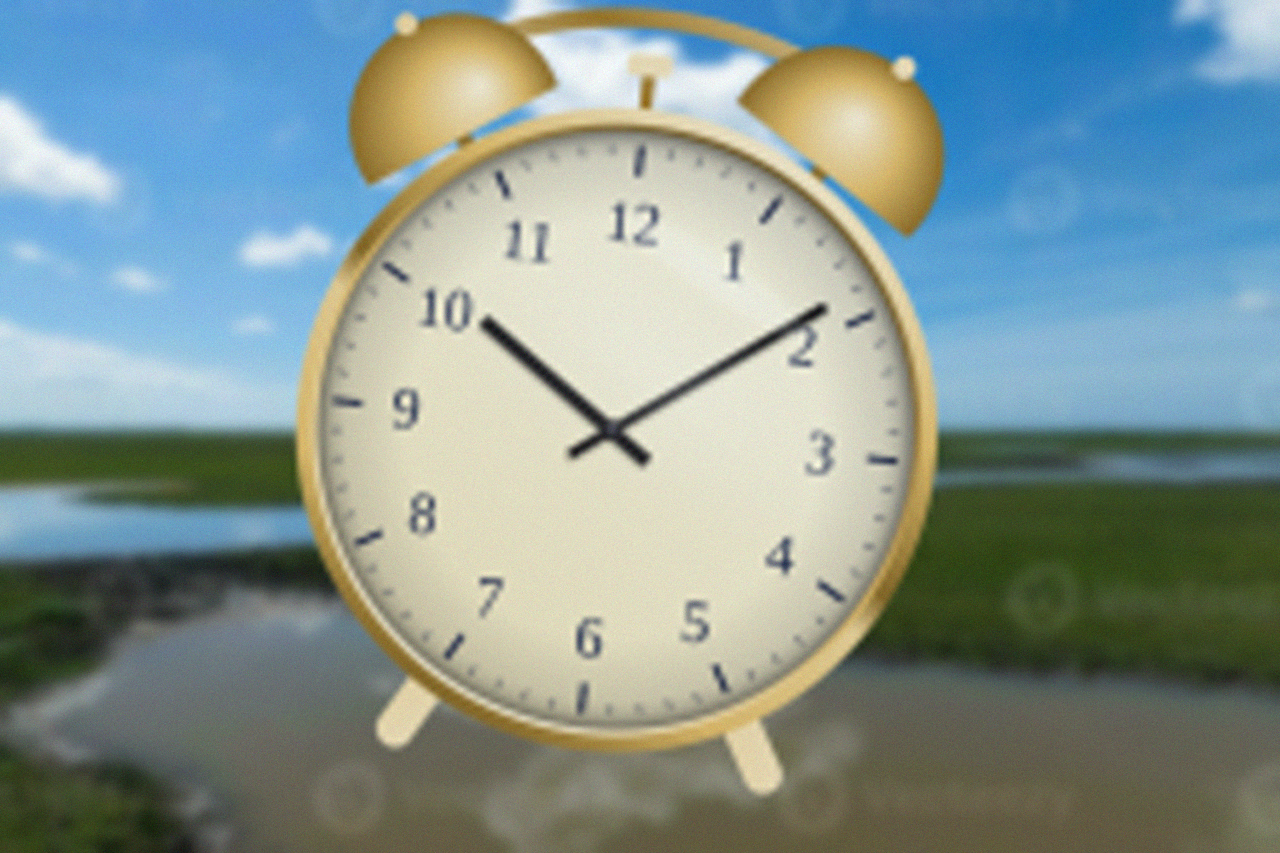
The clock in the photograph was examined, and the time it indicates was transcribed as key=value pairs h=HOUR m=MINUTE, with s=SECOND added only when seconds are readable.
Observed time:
h=10 m=9
